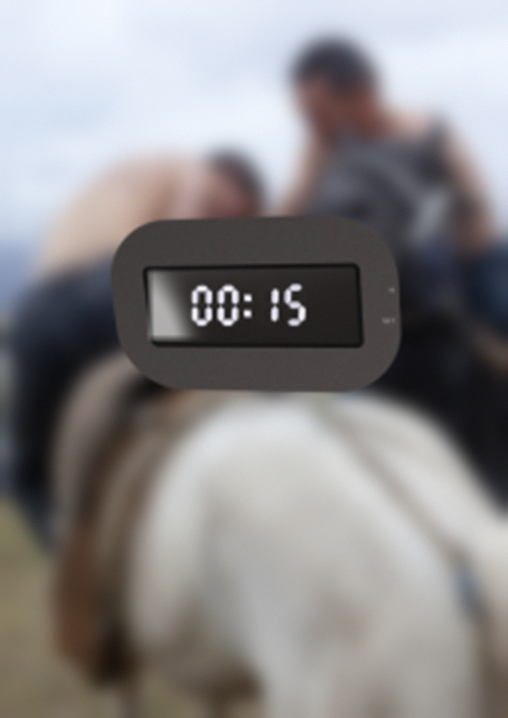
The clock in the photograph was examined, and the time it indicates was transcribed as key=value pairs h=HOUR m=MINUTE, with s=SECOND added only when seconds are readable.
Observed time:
h=0 m=15
